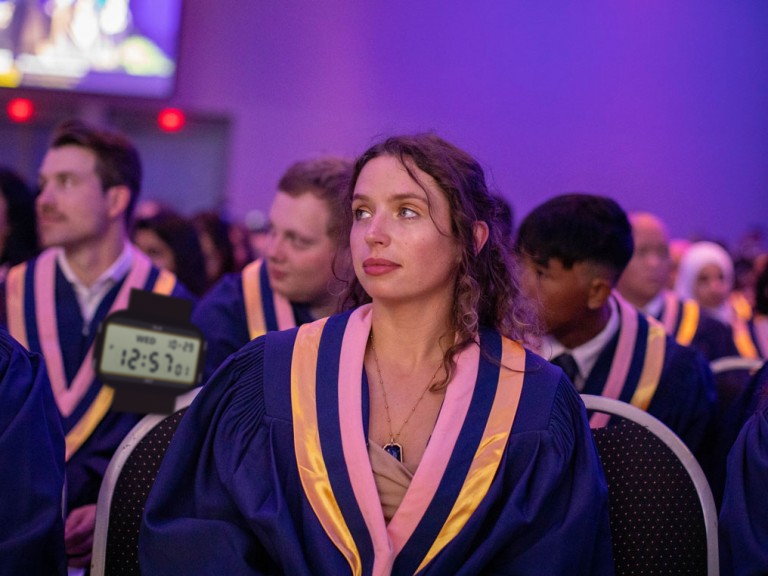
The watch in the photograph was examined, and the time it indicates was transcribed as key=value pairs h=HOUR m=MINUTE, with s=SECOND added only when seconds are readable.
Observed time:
h=12 m=57
